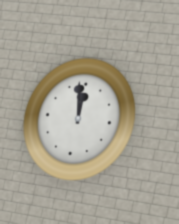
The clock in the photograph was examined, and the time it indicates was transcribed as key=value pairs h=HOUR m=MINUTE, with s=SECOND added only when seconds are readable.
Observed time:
h=11 m=58
